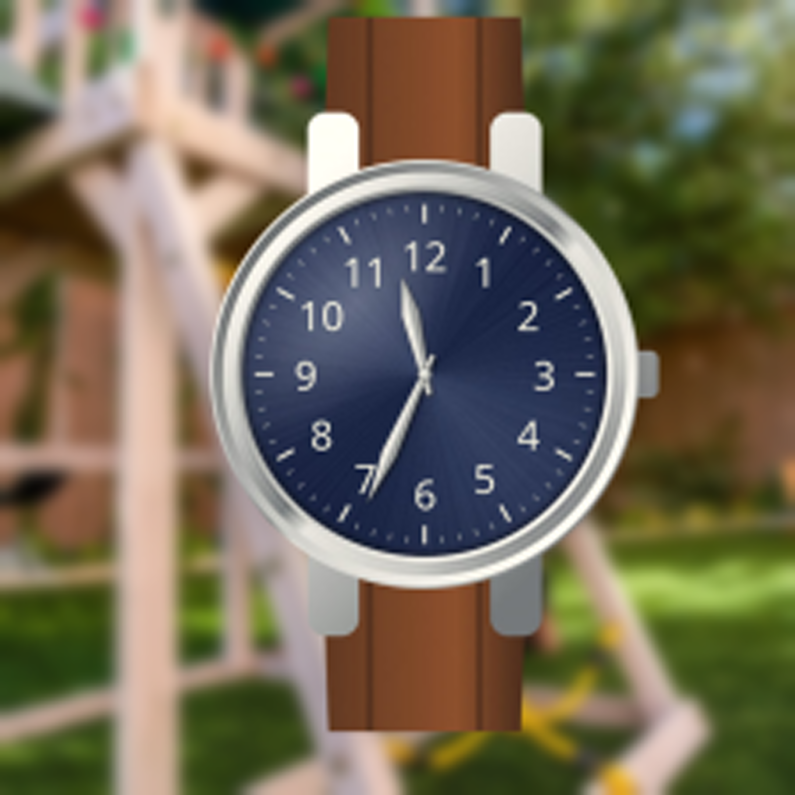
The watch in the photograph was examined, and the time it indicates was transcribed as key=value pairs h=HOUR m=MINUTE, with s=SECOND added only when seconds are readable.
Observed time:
h=11 m=34
